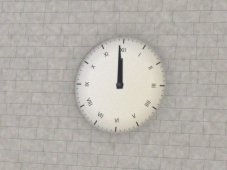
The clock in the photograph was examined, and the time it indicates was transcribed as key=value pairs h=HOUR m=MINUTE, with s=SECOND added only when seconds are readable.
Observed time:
h=11 m=59
